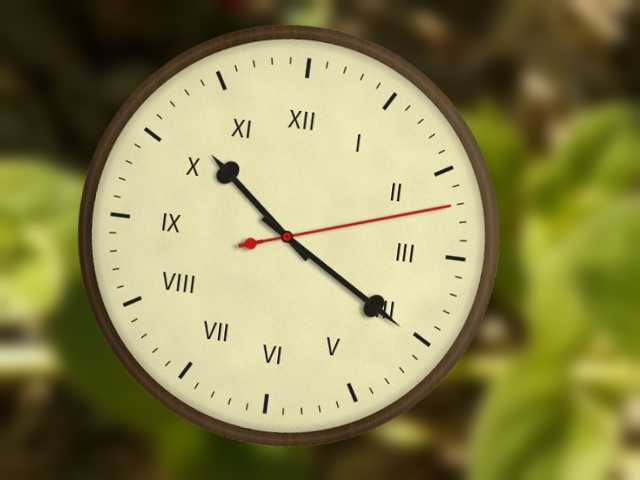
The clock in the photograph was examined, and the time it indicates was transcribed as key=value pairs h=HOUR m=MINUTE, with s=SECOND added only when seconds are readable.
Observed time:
h=10 m=20 s=12
